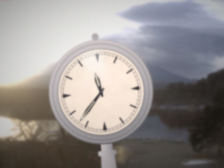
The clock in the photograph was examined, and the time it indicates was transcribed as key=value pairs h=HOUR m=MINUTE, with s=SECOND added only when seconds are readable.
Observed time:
h=11 m=37
